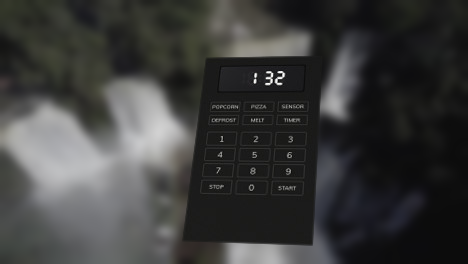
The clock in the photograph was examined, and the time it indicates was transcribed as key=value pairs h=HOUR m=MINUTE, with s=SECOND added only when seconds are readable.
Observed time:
h=1 m=32
